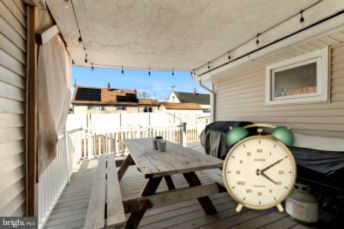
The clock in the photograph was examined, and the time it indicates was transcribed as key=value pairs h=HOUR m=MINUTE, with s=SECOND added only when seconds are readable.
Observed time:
h=4 m=10
